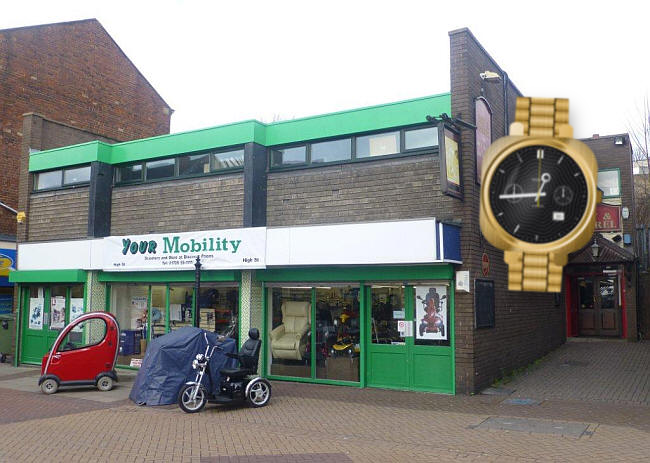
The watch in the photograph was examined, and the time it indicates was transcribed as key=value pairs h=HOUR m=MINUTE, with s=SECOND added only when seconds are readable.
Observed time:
h=12 m=44
